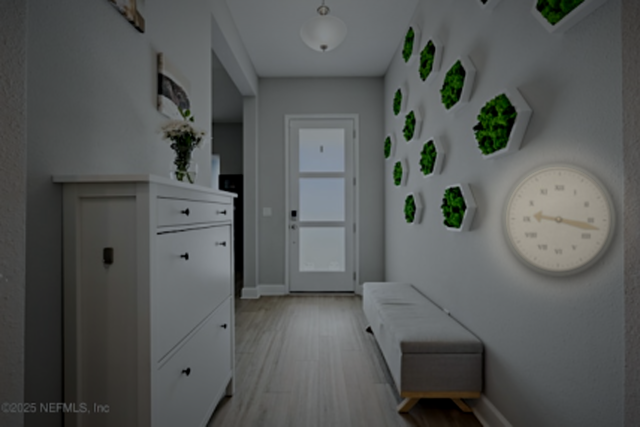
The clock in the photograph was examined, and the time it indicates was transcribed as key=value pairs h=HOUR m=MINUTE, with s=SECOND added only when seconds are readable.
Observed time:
h=9 m=17
